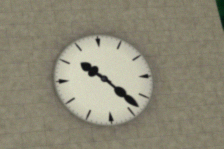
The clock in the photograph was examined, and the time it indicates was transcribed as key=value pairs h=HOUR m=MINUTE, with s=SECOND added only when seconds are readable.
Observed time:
h=10 m=23
